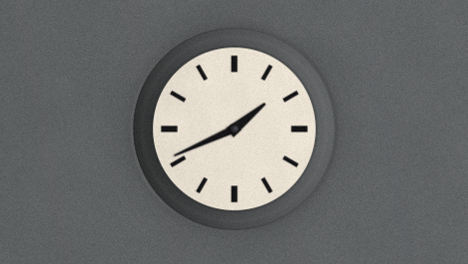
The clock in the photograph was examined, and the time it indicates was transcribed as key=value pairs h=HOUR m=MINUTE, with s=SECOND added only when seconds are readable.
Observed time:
h=1 m=41
